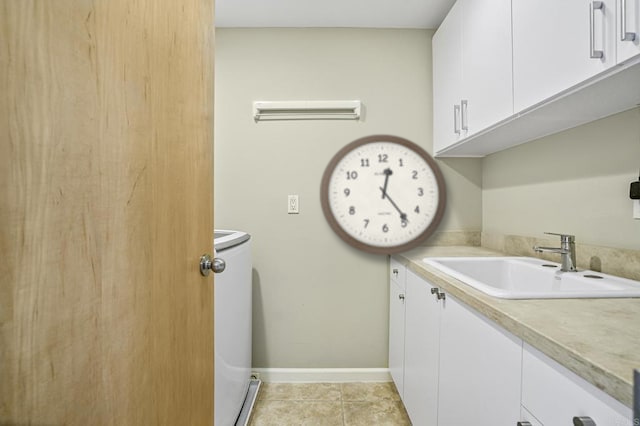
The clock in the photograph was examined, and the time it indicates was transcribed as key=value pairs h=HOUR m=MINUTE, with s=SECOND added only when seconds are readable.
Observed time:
h=12 m=24
